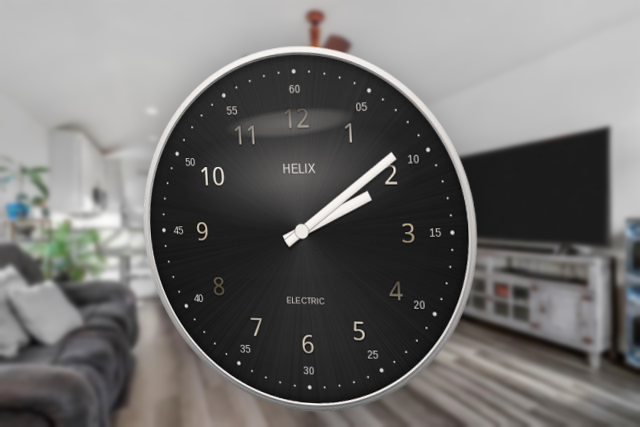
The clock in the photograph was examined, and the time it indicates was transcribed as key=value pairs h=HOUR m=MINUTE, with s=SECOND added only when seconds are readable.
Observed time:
h=2 m=9
